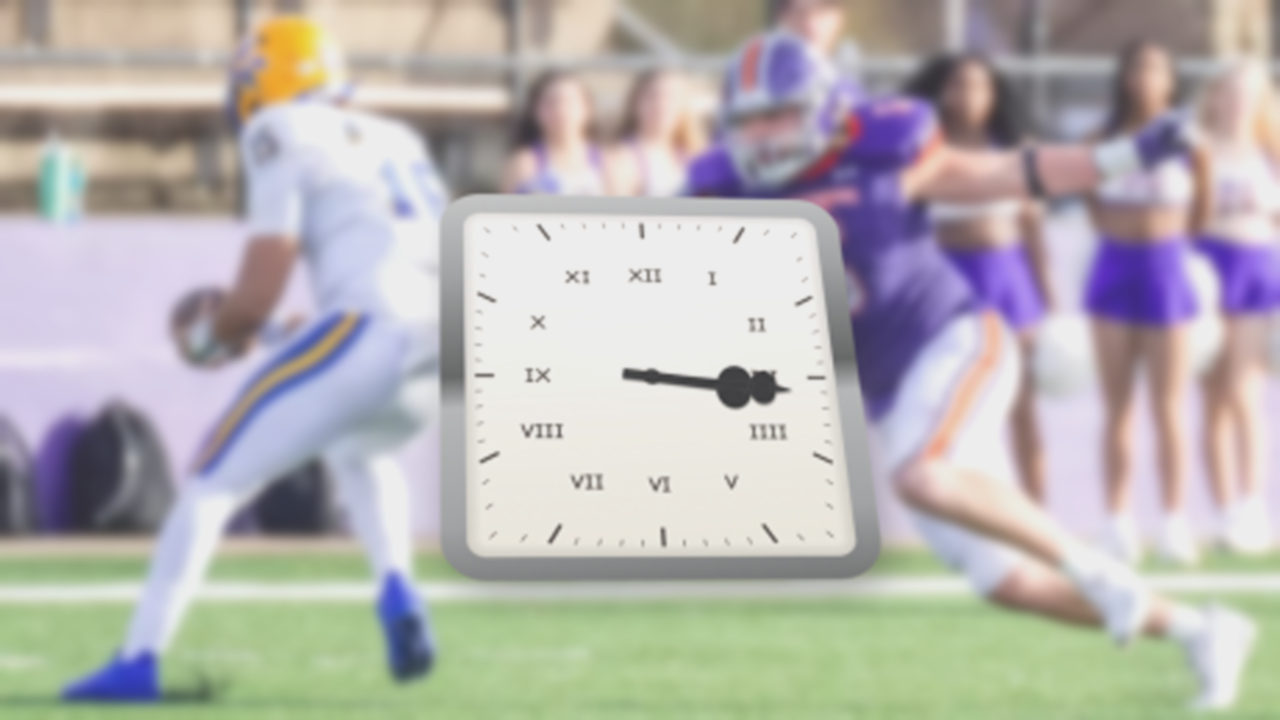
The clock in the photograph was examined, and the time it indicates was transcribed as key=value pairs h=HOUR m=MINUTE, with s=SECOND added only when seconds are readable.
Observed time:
h=3 m=16
